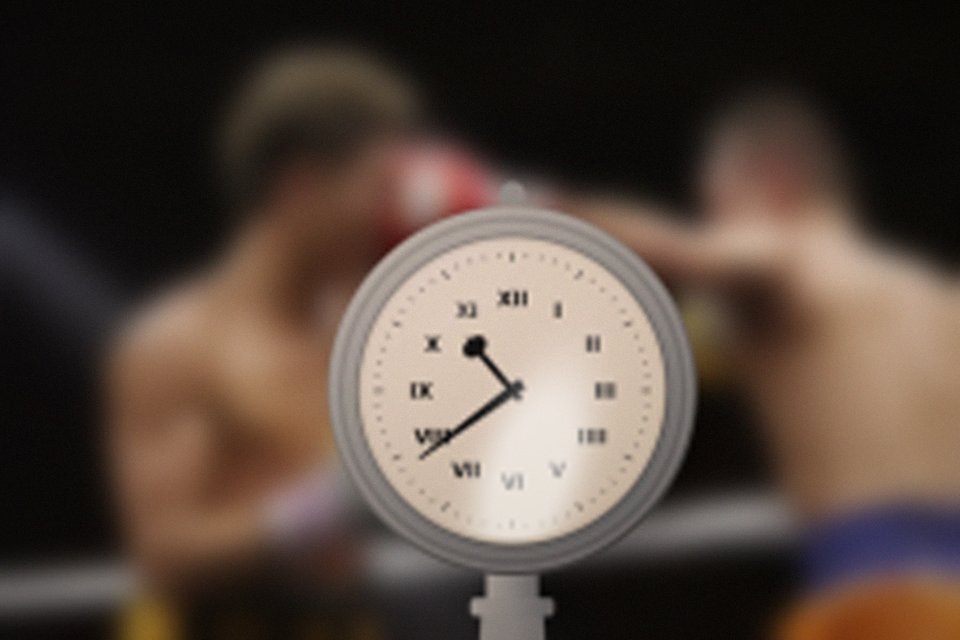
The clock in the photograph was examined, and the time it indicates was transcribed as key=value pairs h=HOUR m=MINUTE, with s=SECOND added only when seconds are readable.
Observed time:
h=10 m=39
